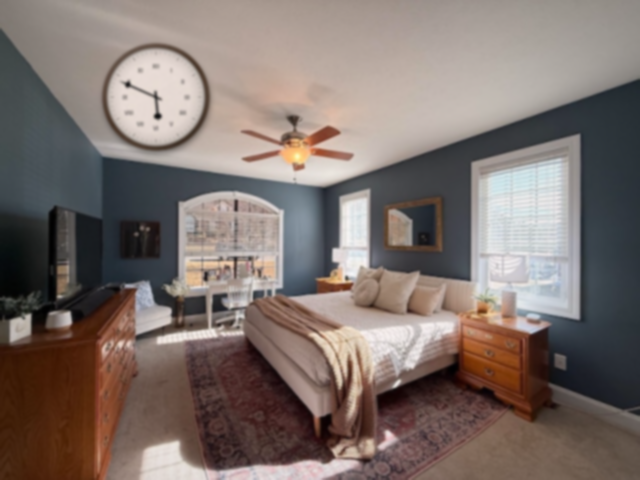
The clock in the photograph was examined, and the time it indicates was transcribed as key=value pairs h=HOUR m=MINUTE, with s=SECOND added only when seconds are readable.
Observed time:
h=5 m=49
